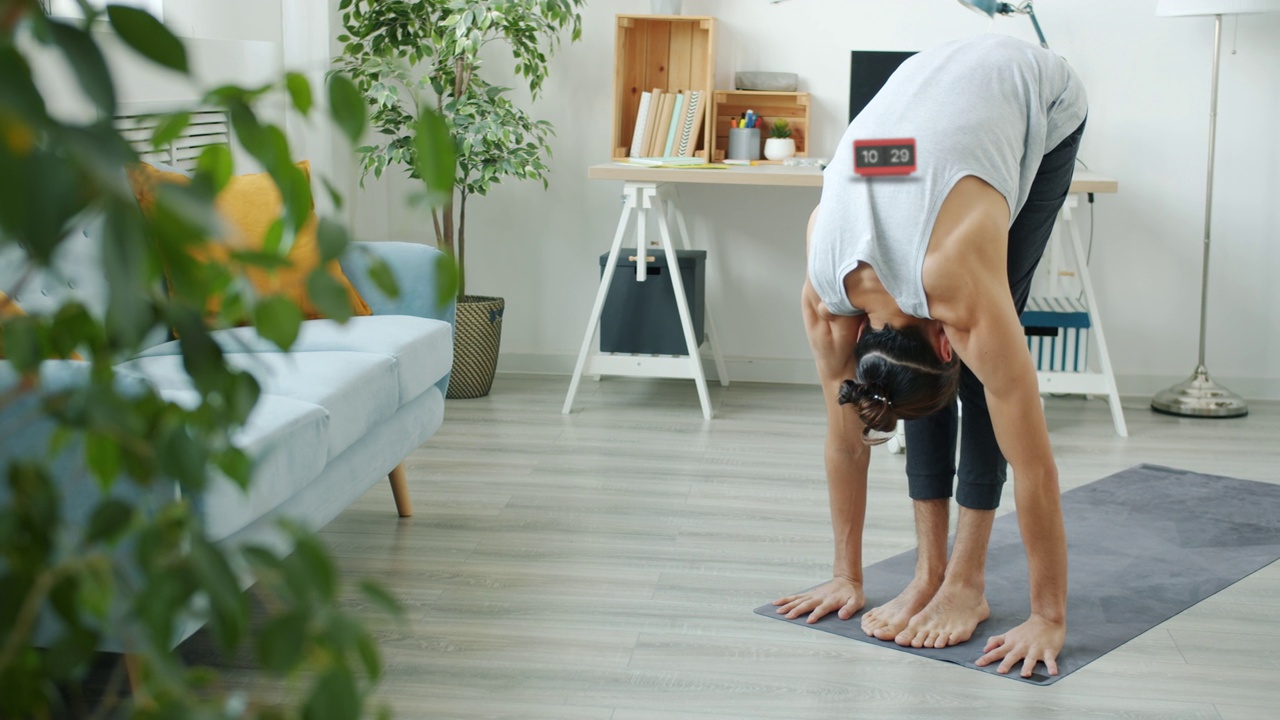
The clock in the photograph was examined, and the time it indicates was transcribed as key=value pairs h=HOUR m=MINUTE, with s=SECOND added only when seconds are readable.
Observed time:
h=10 m=29
